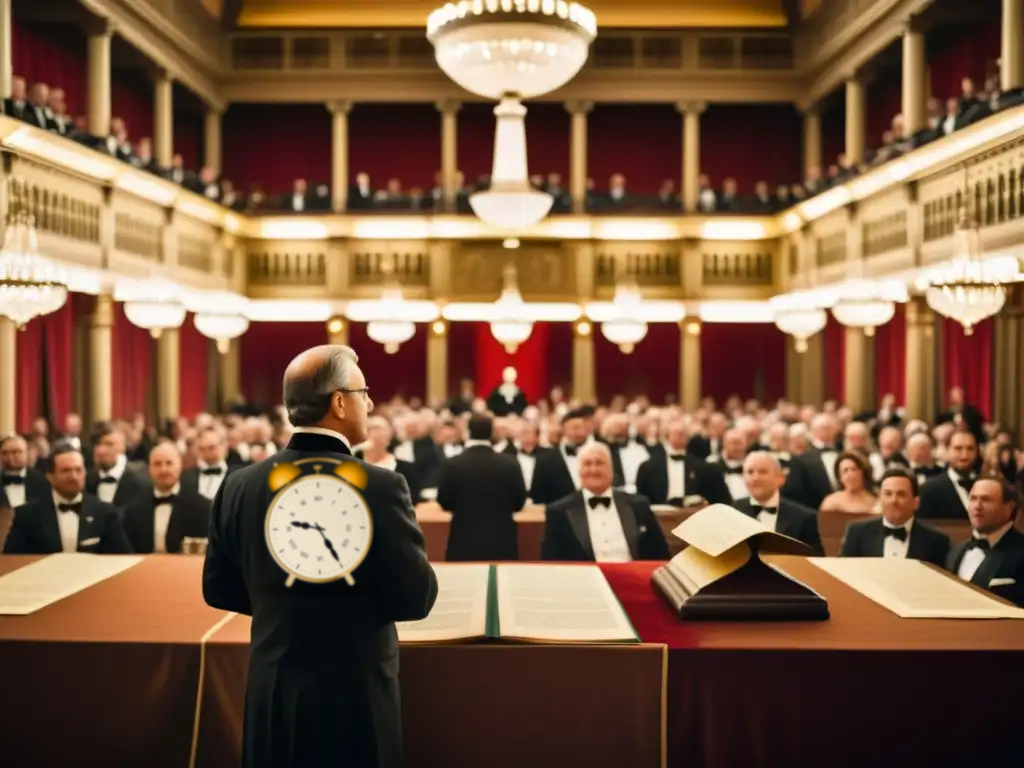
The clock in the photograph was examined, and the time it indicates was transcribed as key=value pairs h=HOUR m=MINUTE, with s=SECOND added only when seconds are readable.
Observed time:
h=9 m=25
